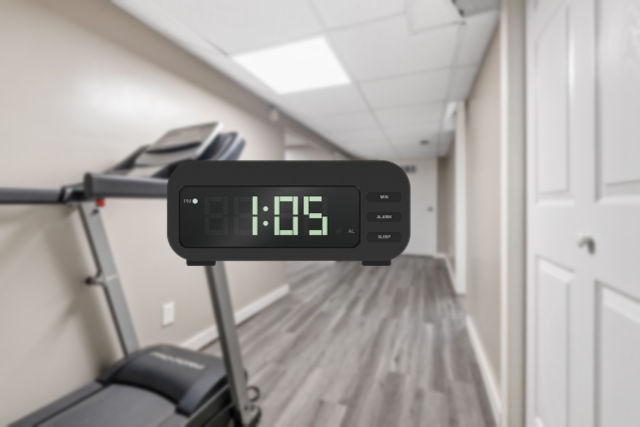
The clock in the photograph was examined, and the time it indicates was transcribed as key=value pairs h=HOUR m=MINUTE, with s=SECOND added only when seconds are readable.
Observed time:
h=1 m=5
